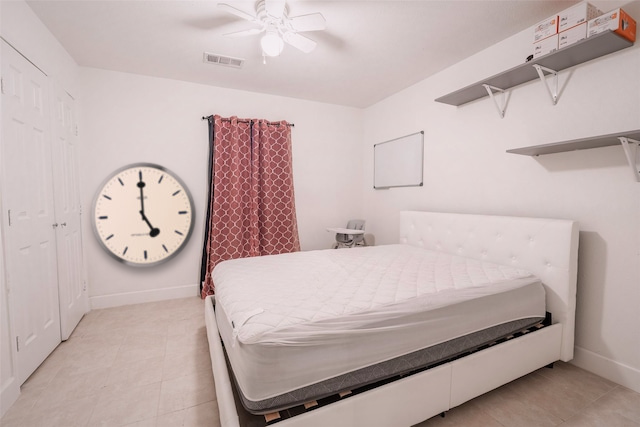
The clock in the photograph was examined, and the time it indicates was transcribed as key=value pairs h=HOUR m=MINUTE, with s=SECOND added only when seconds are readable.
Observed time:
h=5 m=0
